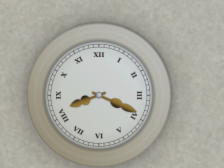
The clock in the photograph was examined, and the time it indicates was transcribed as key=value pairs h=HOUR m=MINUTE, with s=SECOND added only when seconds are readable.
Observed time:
h=8 m=19
